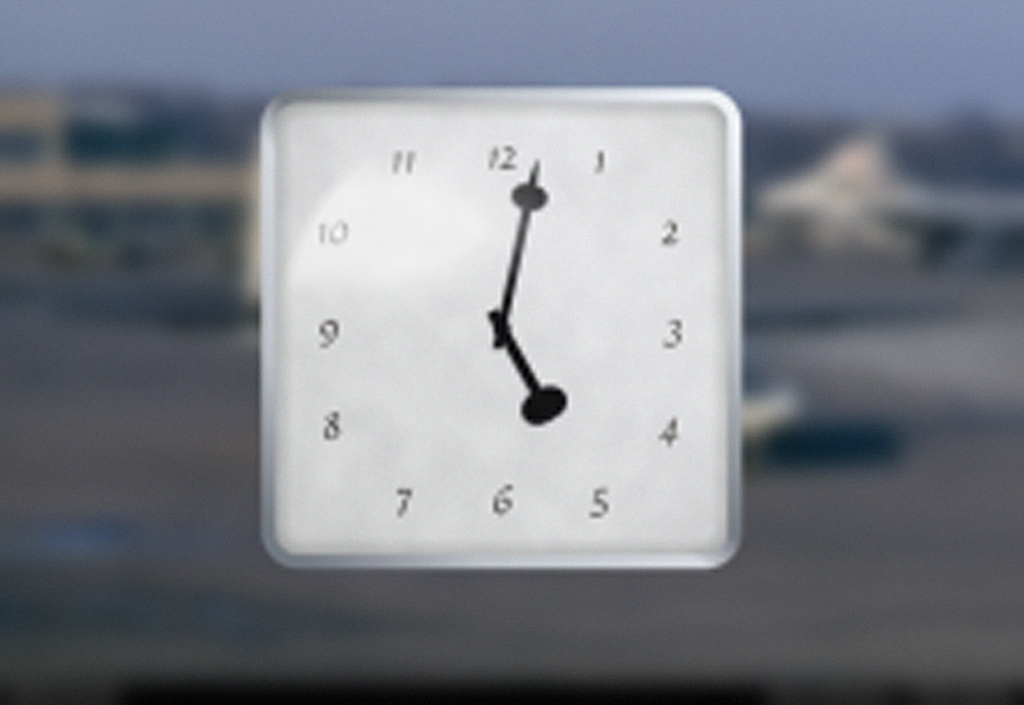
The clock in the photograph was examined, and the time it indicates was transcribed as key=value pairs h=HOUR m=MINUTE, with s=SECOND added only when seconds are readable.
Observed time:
h=5 m=2
